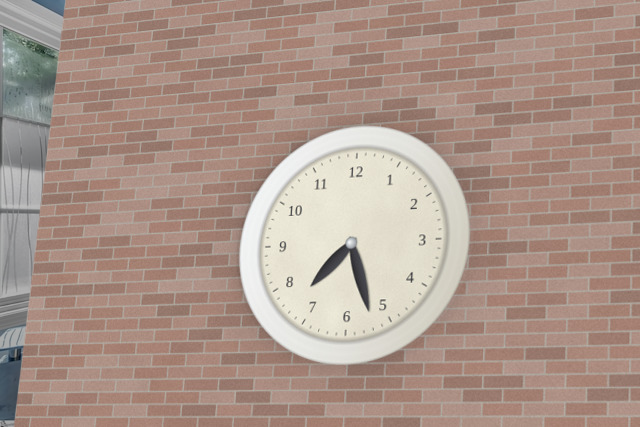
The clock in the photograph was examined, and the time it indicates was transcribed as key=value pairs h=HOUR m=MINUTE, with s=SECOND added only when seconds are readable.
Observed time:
h=7 m=27
